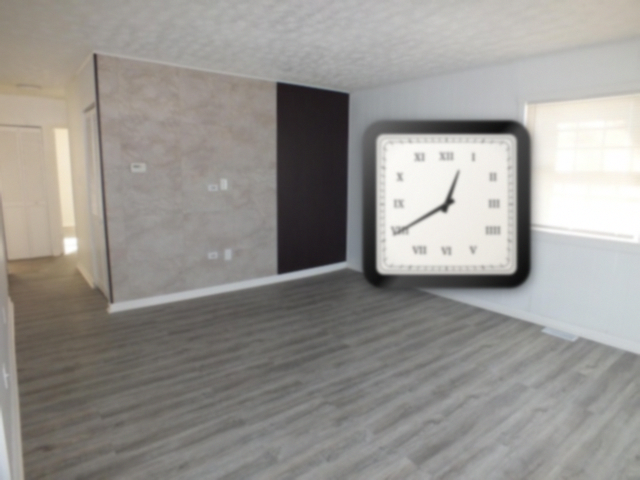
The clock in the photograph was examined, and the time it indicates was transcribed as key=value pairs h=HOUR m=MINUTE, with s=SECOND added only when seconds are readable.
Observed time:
h=12 m=40
